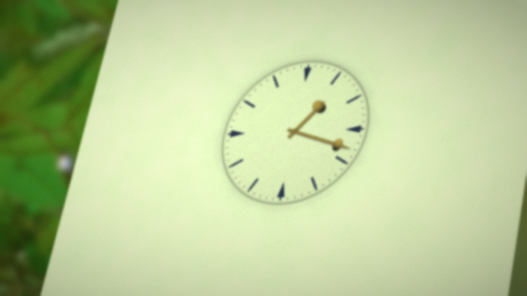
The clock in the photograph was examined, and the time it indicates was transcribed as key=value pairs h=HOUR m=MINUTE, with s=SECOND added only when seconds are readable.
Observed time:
h=1 m=18
